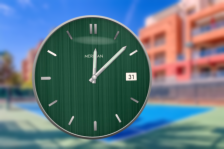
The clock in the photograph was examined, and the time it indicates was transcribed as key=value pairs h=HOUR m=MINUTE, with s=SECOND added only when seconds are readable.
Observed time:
h=12 m=8
